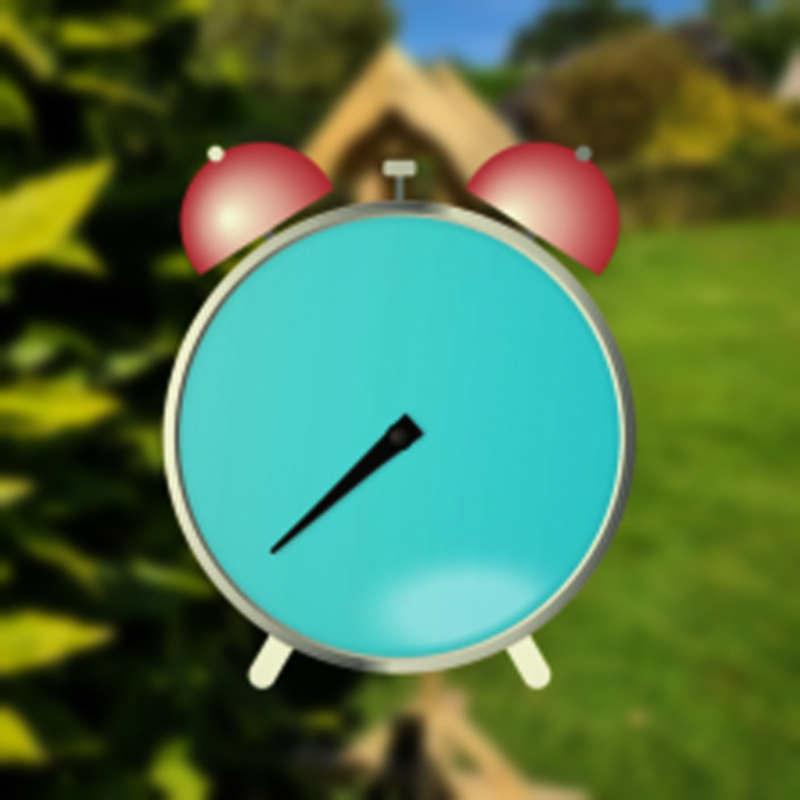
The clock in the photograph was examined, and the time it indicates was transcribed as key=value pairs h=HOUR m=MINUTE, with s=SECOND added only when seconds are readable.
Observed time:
h=7 m=38
